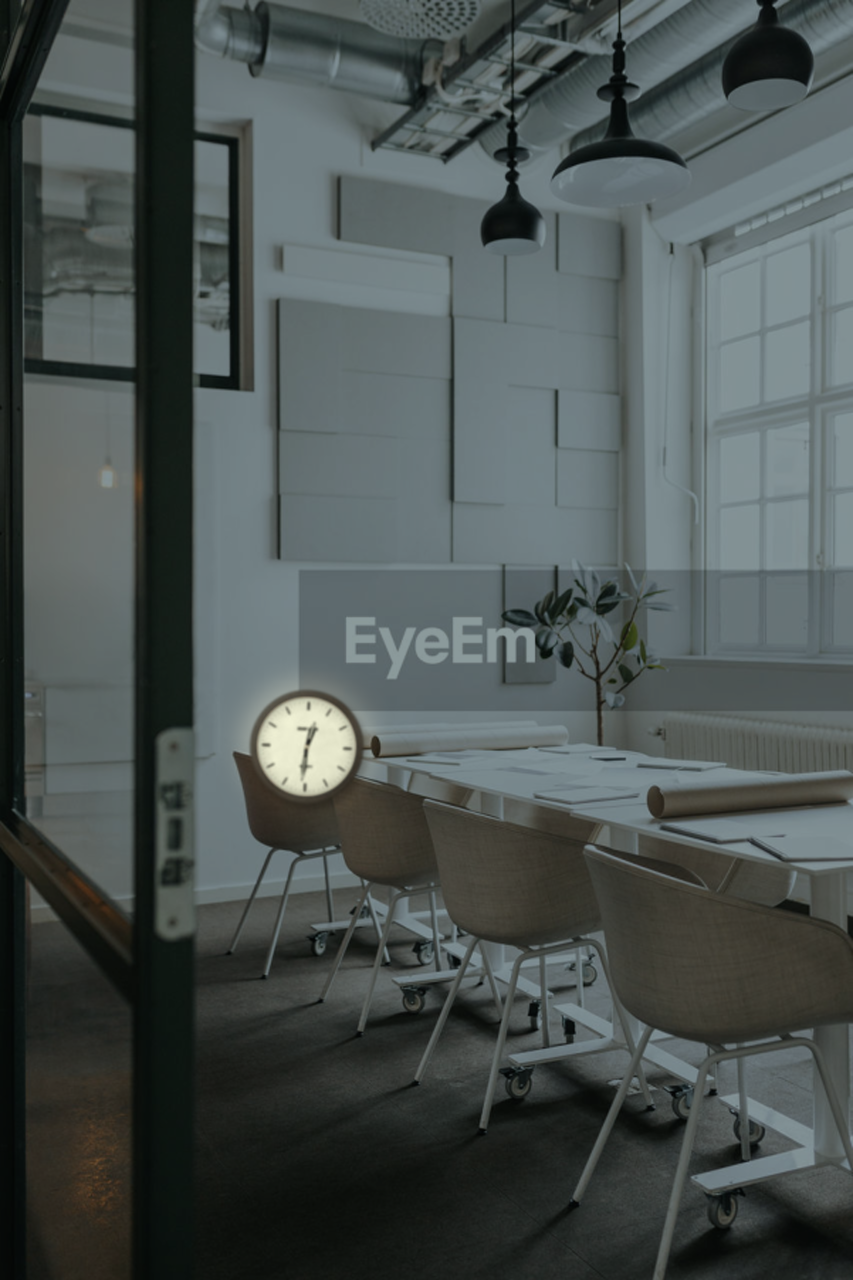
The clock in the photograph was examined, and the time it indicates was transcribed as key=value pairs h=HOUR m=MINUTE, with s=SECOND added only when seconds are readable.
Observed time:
h=12 m=31
